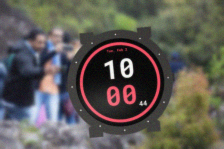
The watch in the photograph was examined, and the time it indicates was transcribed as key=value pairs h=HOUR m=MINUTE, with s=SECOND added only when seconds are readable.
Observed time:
h=10 m=0
